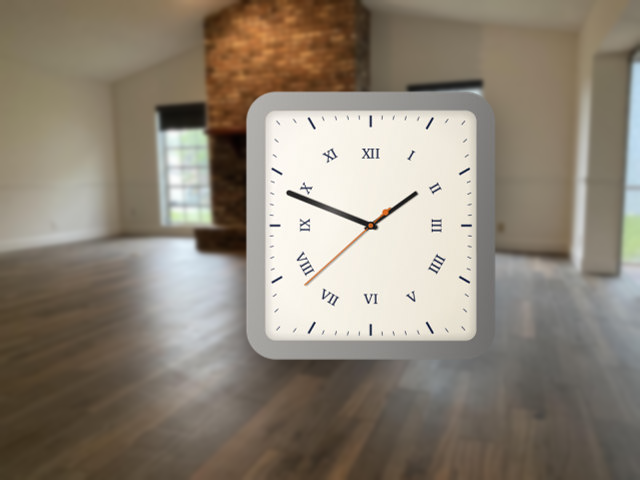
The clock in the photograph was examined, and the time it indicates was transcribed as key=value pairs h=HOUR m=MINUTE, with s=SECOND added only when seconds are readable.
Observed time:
h=1 m=48 s=38
